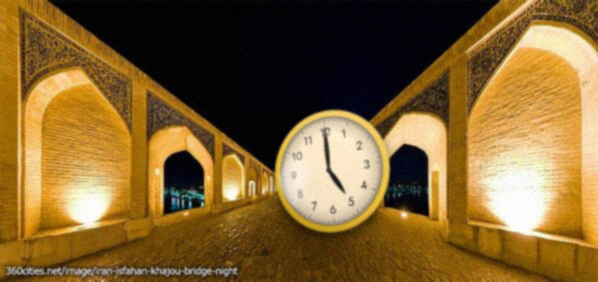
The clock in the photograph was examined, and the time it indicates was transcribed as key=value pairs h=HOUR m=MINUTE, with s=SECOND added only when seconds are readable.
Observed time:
h=5 m=0
